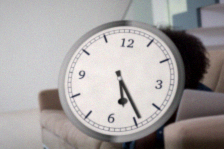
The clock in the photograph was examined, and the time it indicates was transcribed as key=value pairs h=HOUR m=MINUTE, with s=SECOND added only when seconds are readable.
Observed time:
h=5 m=24
